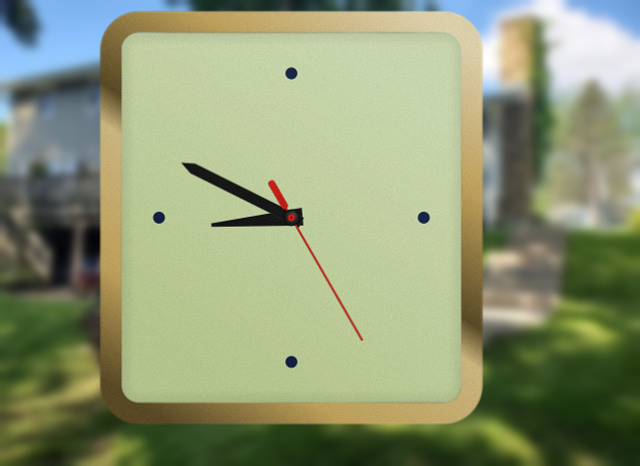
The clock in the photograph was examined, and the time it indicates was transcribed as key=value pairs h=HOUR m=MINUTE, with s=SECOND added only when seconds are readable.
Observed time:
h=8 m=49 s=25
